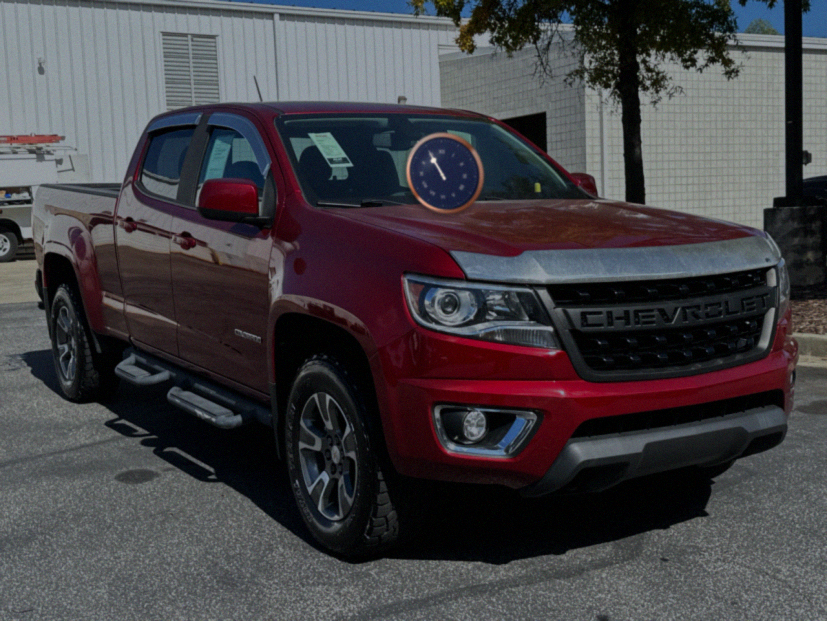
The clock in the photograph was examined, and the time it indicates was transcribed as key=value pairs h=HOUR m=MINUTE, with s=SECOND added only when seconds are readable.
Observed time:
h=10 m=55
